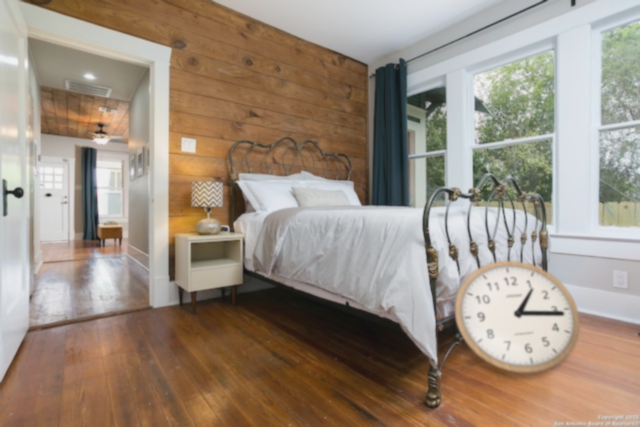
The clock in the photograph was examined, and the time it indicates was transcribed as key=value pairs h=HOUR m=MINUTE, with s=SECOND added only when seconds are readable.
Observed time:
h=1 m=16
